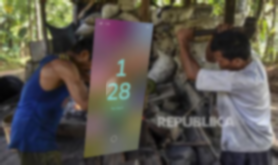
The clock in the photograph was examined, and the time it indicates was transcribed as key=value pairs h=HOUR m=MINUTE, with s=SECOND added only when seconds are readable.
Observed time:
h=1 m=28
